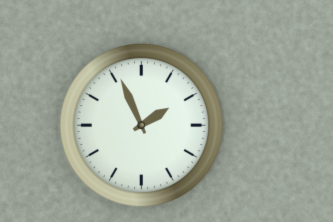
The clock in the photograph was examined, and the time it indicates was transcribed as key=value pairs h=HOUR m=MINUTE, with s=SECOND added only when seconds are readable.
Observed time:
h=1 m=56
